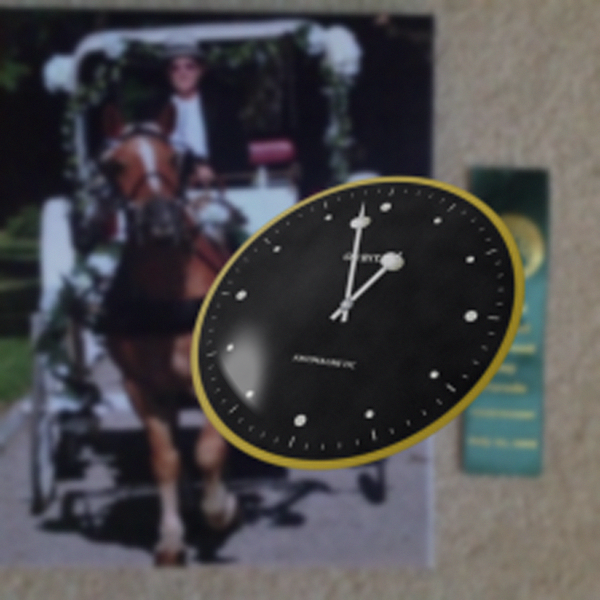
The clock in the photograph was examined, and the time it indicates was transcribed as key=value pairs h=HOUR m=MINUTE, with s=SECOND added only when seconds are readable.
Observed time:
h=12 m=58
